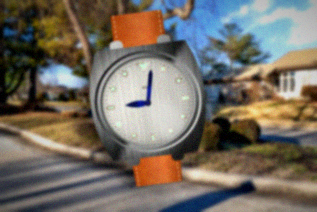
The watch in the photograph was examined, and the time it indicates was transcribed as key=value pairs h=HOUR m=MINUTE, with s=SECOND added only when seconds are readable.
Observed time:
h=9 m=2
